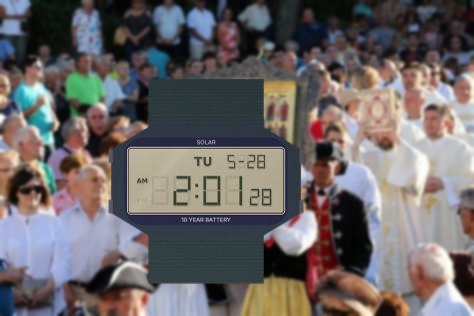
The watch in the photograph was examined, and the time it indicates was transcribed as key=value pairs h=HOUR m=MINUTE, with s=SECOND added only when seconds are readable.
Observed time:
h=2 m=1 s=28
